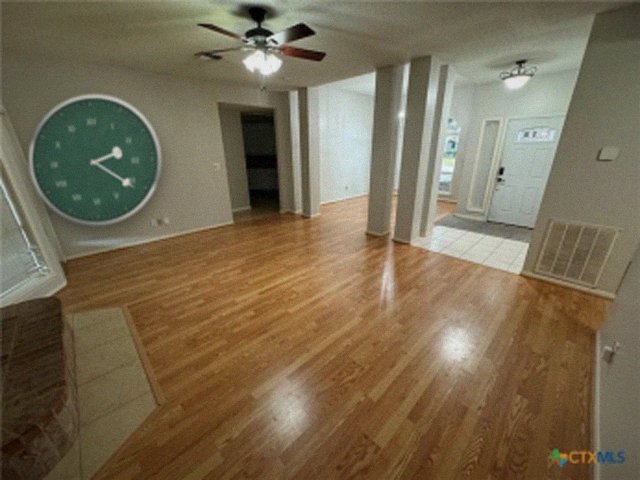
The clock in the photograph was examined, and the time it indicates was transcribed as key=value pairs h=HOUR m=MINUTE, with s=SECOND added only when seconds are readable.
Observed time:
h=2 m=21
